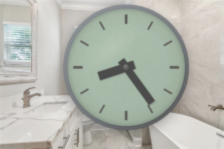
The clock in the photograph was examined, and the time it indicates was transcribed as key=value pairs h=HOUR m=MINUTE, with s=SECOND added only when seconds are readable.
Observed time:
h=8 m=24
